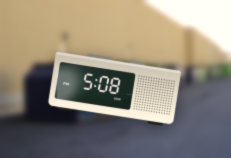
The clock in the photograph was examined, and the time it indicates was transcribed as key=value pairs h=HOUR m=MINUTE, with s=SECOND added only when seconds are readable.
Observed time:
h=5 m=8
